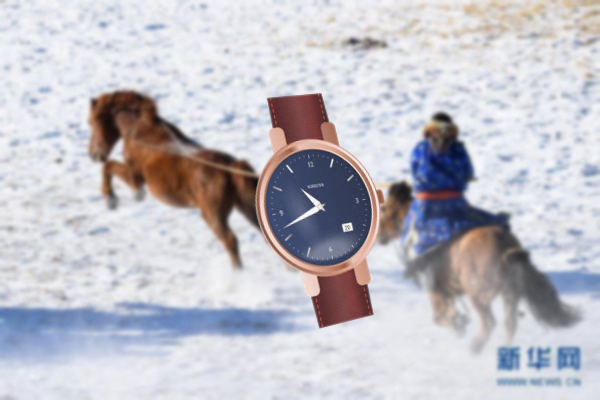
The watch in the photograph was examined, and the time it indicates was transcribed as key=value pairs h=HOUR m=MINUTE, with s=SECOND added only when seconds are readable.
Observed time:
h=10 m=42
